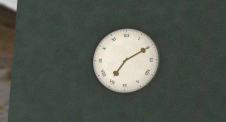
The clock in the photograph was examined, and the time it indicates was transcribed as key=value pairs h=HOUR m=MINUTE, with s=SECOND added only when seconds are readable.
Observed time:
h=7 m=10
